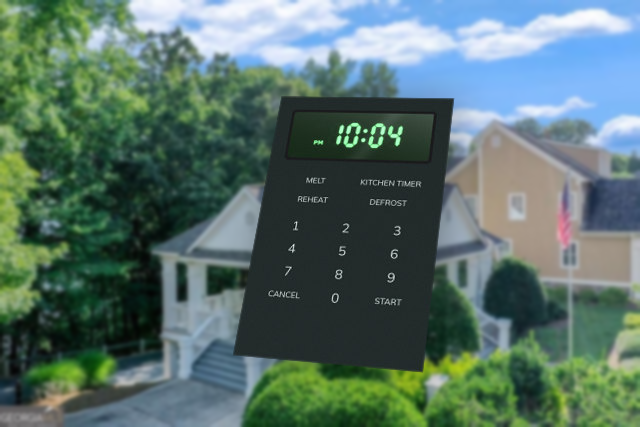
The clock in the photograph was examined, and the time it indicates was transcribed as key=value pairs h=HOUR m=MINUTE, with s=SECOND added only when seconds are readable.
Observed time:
h=10 m=4
